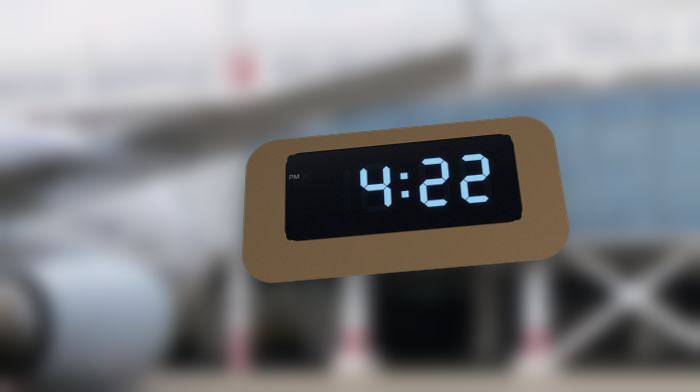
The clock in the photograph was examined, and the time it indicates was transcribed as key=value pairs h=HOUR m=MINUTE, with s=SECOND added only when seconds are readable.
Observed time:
h=4 m=22
